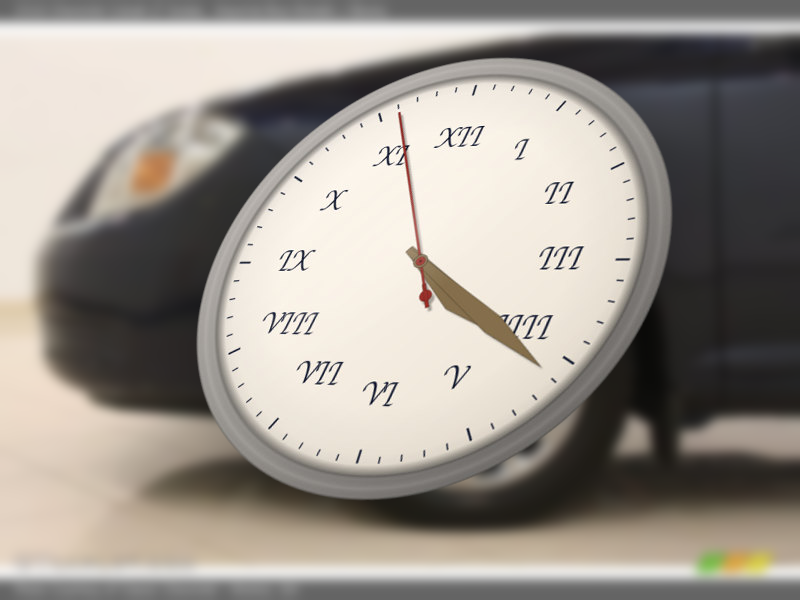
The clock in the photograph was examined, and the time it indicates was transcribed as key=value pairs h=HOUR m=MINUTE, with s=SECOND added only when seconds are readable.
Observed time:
h=4 m=20 s=56
